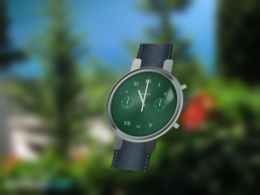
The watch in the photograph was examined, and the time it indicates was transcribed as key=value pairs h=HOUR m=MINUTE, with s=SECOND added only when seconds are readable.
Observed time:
h=11 m=0
